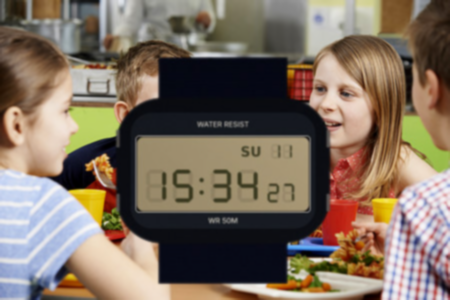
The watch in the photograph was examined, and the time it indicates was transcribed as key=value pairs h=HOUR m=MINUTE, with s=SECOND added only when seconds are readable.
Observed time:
h=15 m=34 s=27
